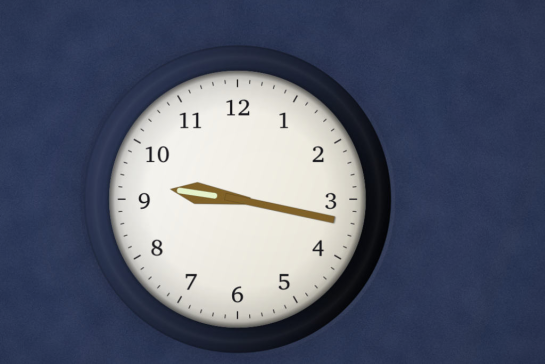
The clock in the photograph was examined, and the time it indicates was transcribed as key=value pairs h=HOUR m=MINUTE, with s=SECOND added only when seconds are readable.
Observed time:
h=9 m=17
